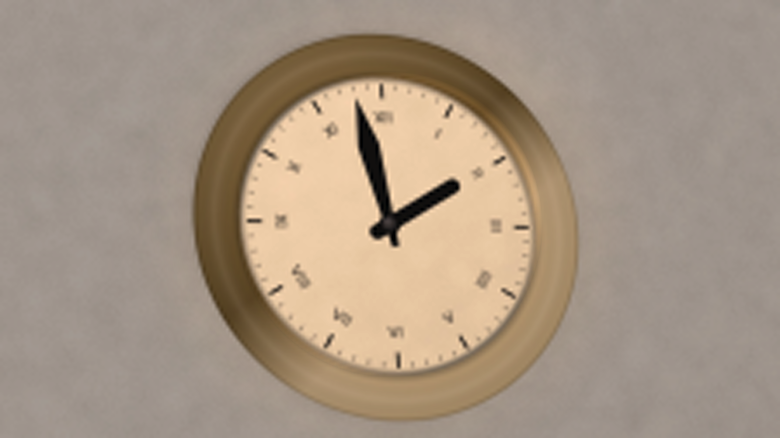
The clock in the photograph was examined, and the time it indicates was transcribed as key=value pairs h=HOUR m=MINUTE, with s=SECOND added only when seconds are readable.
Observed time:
h=1 m=58
